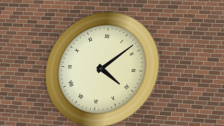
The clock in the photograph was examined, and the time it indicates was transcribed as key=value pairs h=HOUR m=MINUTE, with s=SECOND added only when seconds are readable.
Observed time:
h=4 m=8
